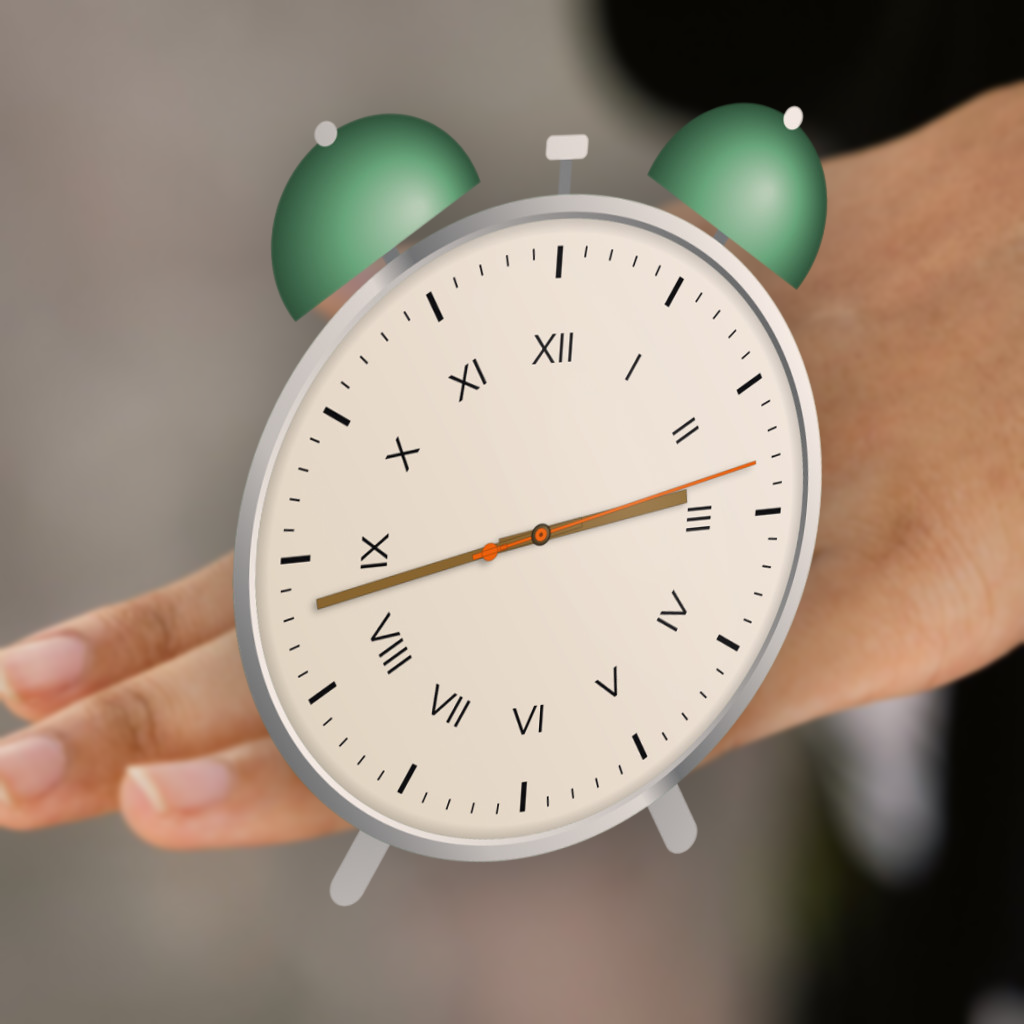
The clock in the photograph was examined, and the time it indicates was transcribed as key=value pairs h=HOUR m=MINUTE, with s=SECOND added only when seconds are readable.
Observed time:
h=2 m=43 s=13
